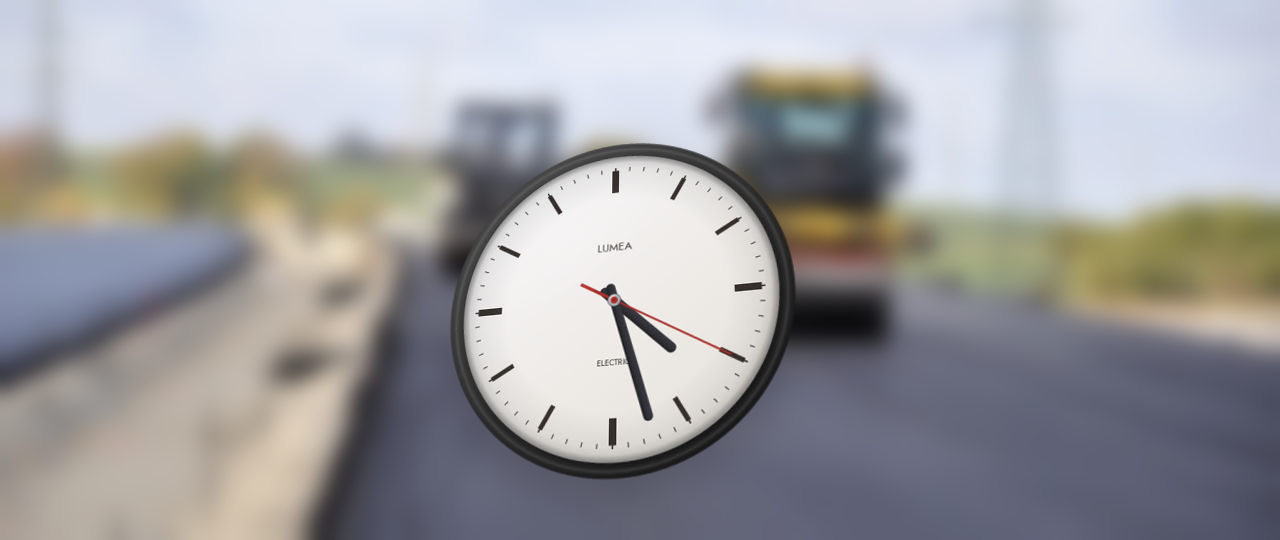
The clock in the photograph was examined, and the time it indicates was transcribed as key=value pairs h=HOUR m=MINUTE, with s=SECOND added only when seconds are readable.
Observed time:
h=4 m=27 s=20
